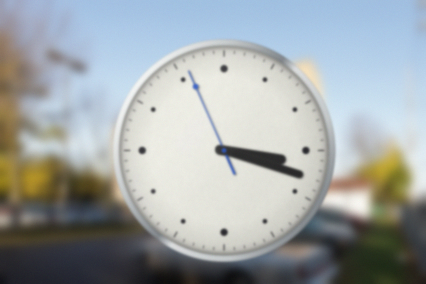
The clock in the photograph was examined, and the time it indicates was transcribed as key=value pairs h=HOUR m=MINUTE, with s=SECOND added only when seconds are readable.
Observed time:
h=3 m=17 s=56
